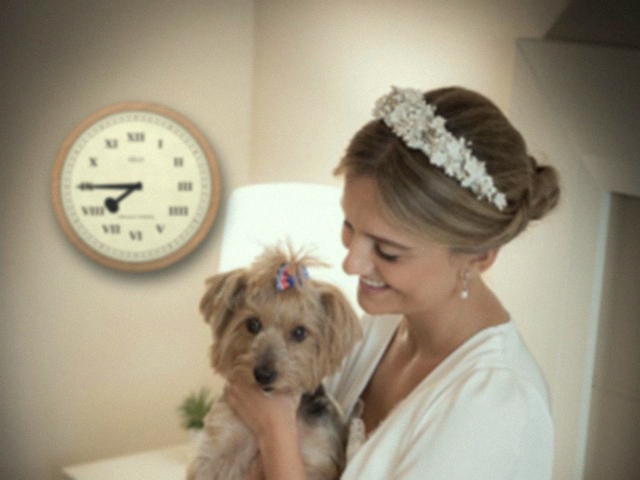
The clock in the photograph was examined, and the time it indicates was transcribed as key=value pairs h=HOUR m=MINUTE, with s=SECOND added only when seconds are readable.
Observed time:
h=7 m=45
